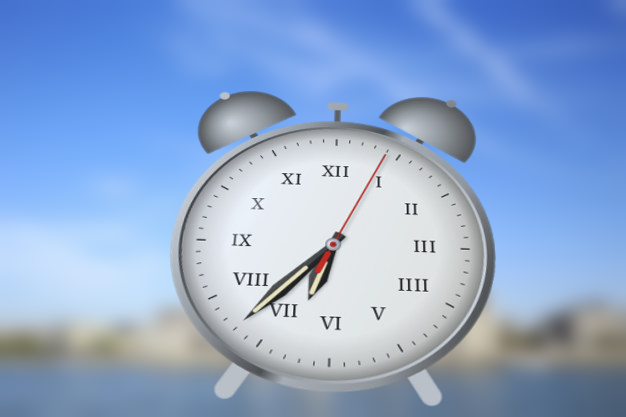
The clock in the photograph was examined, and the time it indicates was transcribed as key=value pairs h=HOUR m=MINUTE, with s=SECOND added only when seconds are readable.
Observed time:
h=6 m=37 s=4
